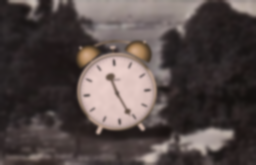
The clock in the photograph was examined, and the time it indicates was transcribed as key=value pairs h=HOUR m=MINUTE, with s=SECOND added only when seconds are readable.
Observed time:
h=11 m=26
